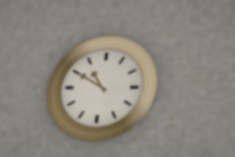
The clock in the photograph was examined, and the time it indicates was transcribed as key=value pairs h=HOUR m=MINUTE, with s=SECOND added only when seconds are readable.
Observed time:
h=10 m=50
